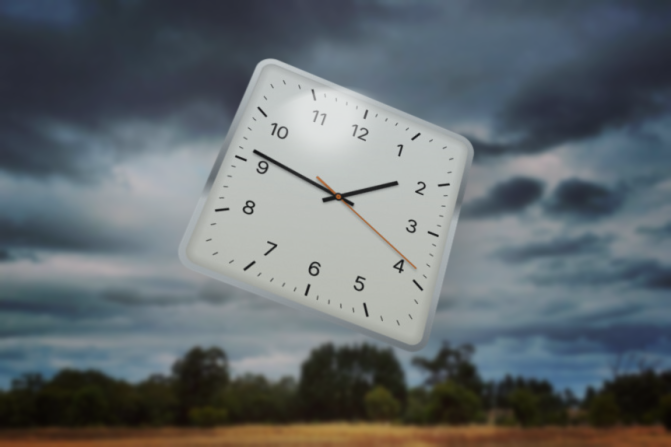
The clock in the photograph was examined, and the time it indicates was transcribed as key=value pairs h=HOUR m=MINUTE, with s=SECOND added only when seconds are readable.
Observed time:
h=1 m=46 s=19
